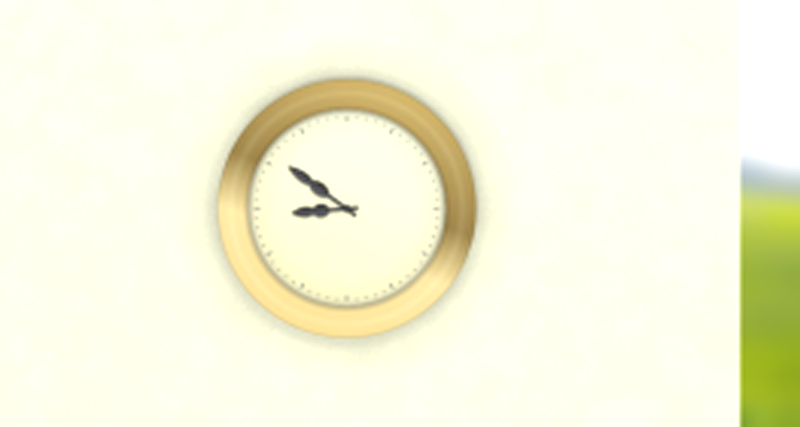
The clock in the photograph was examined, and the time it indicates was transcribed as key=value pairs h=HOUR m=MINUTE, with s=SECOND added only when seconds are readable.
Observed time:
h=8 m=51
